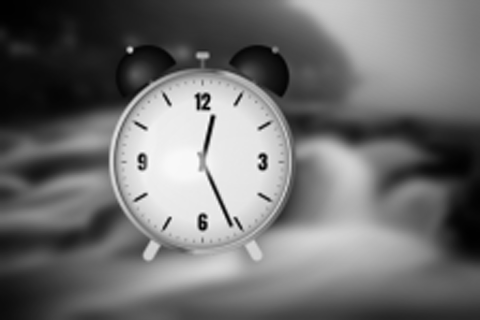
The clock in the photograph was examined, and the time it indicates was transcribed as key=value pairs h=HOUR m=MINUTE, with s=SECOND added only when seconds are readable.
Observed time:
h=12 m=26
